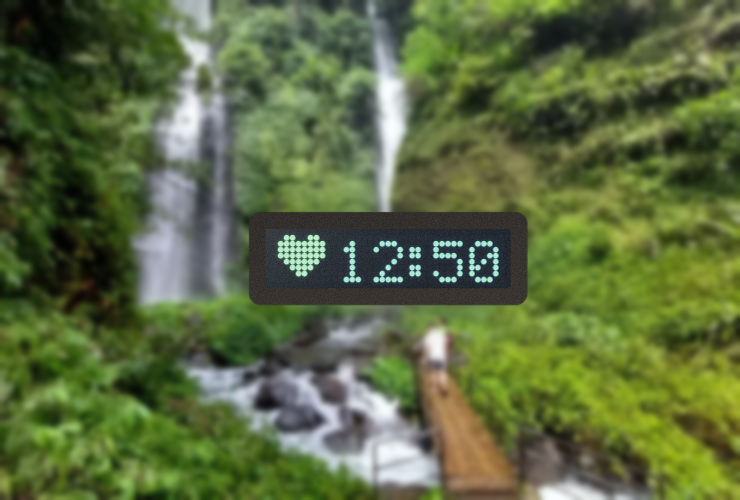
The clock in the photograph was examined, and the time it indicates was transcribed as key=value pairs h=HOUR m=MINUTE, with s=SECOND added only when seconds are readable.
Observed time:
h=12 m=50
